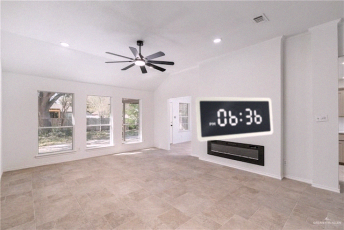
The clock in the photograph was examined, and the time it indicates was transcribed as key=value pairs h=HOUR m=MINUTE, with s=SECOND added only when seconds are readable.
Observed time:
h=6 m=36
